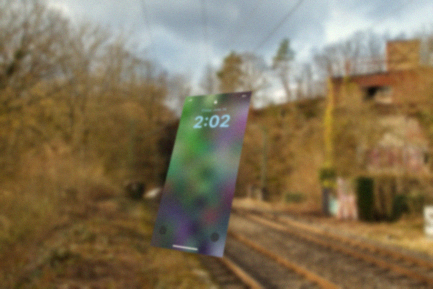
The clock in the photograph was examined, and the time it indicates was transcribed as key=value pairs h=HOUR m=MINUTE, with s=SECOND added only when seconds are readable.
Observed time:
h=2 m=2
